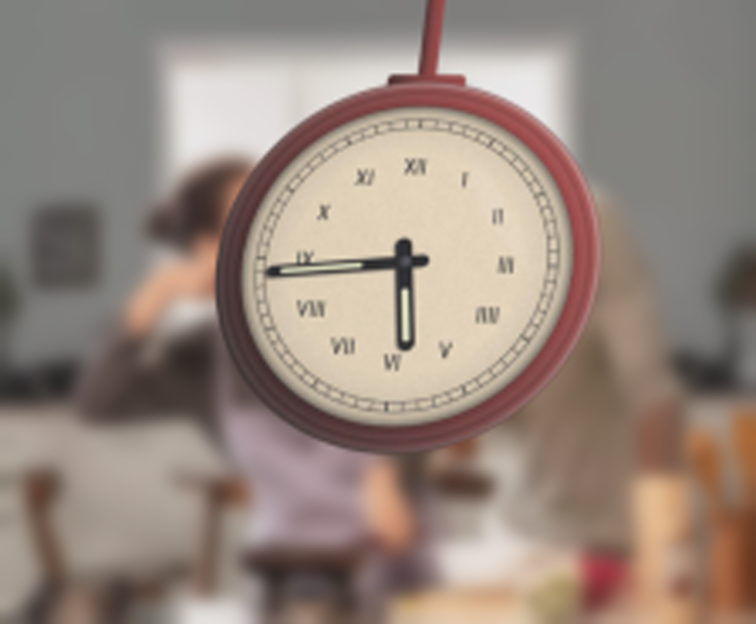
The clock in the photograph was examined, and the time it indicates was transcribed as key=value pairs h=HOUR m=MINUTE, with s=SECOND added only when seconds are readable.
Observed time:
h=5 m=44
